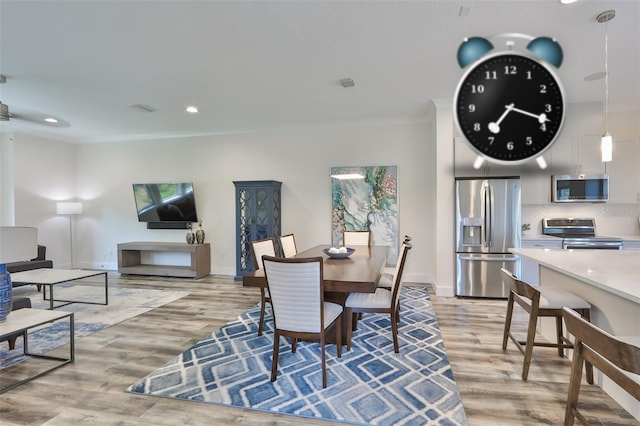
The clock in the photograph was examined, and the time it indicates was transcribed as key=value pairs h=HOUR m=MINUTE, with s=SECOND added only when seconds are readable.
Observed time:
h=7 m=18
